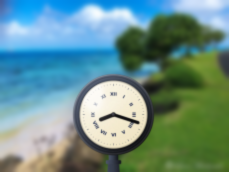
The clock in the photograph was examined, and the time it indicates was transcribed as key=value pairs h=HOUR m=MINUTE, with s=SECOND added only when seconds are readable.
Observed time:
h=8 m=18
